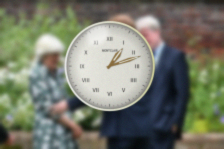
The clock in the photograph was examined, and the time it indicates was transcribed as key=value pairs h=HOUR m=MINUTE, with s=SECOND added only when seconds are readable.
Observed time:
h=1 m=12
